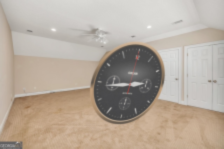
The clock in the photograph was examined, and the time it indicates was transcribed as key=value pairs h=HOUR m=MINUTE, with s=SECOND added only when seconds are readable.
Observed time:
h=2 m=44
